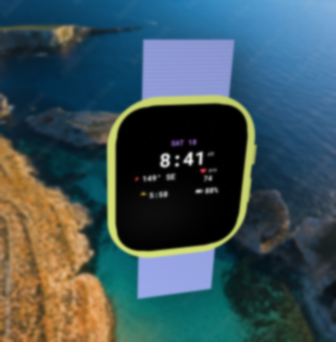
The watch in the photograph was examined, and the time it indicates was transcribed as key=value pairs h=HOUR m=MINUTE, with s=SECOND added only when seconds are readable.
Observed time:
h=8 m=41
